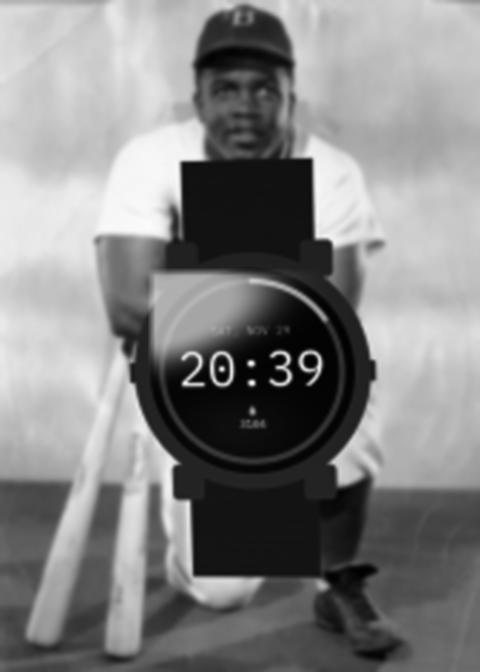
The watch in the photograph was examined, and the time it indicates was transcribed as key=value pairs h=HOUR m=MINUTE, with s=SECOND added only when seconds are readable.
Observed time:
h=20 m=39
